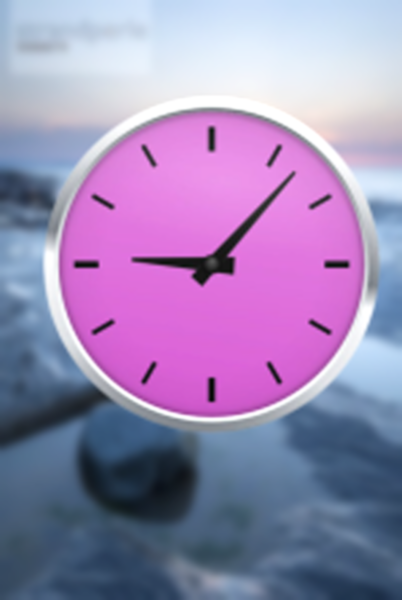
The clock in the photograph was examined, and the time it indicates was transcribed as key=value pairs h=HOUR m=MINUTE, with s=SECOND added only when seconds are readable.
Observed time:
h=9 m=7
